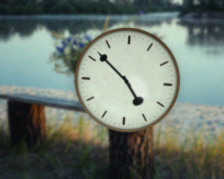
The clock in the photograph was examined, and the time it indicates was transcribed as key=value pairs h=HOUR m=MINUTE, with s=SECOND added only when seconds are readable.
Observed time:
h=4 m=52
